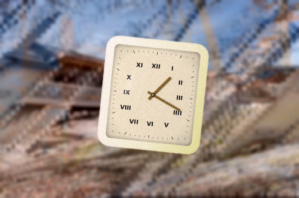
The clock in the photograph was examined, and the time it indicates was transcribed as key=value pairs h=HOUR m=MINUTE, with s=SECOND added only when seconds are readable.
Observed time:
h=1 m=19
